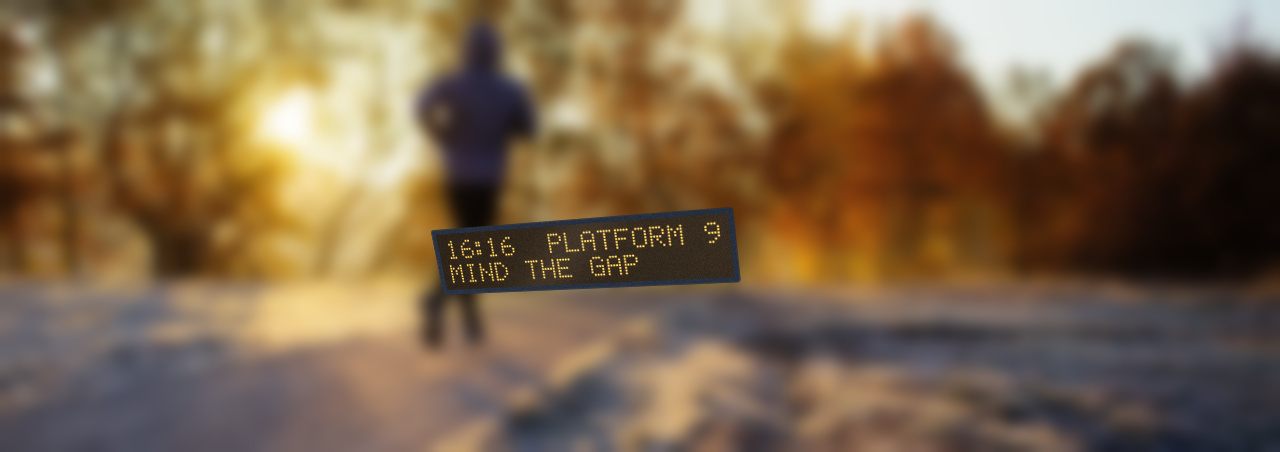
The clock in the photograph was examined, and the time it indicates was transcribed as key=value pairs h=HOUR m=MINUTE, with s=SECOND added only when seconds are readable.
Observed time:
h=16 m=16
